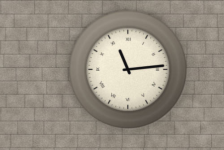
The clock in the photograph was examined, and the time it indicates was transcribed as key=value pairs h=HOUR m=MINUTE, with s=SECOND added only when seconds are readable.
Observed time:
h=11 m=14
